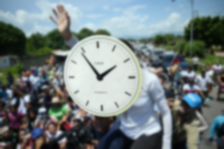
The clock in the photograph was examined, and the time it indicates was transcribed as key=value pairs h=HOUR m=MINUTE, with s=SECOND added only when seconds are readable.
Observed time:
h=1 m=54
